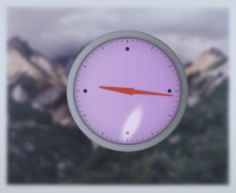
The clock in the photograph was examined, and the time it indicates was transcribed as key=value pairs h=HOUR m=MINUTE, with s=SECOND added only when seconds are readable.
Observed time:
h=9 m=16
